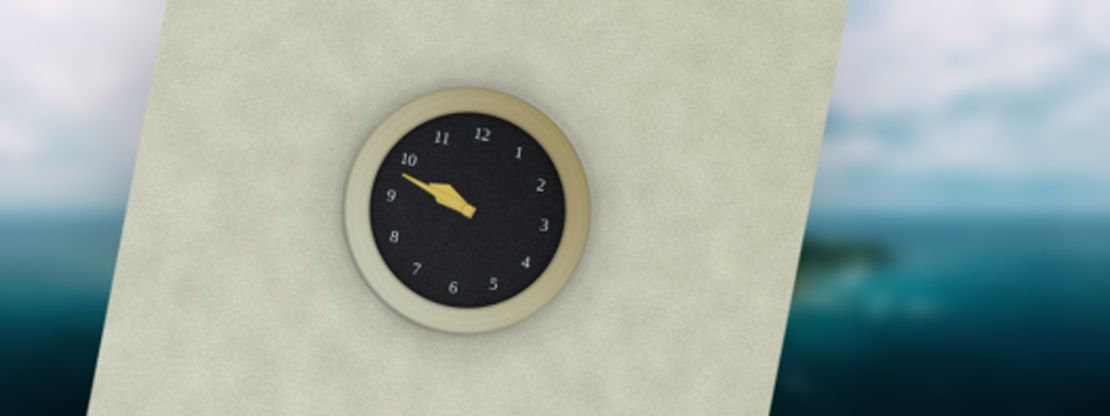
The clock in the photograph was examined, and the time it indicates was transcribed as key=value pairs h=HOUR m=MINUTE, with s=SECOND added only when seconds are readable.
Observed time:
h=9 m=48
